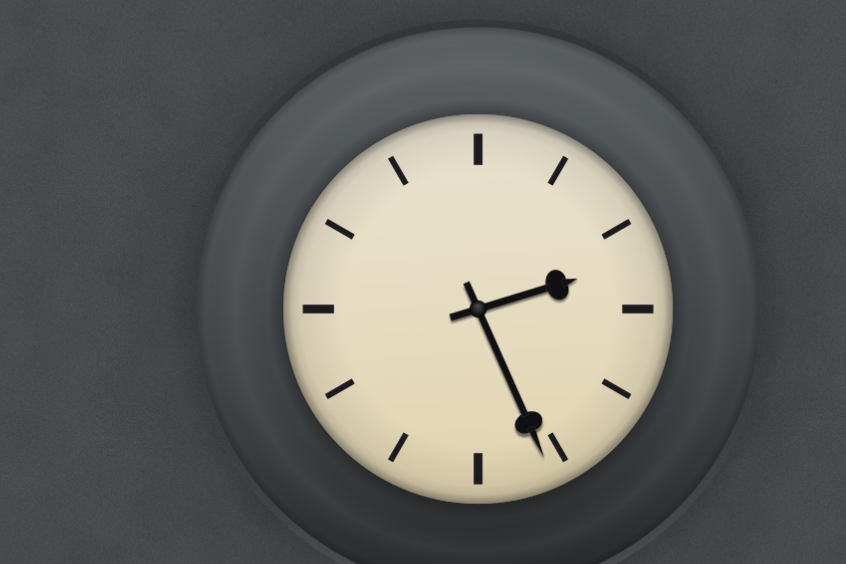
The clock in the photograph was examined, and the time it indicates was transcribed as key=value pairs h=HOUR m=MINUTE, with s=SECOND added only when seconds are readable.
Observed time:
h=2 m=26
